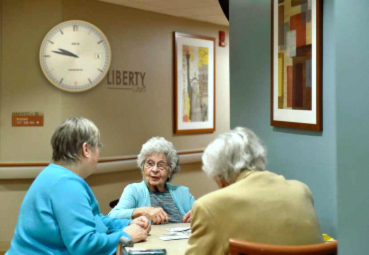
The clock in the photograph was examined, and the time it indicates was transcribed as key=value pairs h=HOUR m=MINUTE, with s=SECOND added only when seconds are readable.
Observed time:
h=9 m=47
